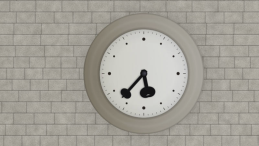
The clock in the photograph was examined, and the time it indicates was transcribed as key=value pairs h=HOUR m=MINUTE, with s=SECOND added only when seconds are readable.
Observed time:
h=5 m=37
